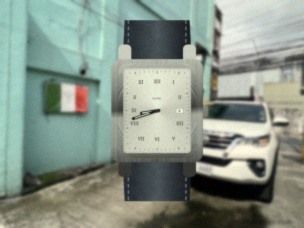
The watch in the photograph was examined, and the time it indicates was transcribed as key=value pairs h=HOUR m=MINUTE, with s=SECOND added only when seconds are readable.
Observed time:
h=8 m=42
